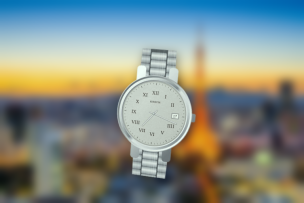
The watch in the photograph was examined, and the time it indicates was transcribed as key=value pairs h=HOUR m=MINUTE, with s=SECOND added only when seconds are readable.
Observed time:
h=7 m=18
